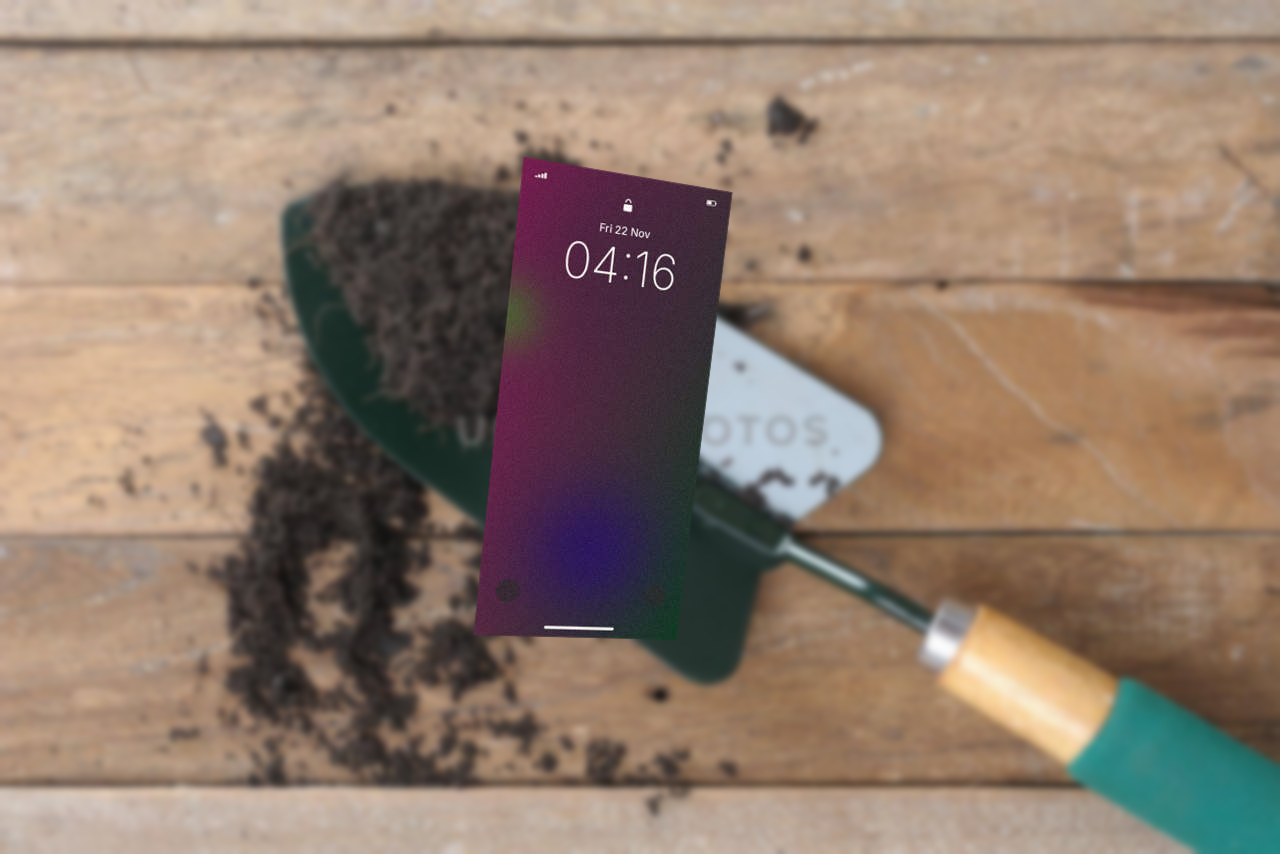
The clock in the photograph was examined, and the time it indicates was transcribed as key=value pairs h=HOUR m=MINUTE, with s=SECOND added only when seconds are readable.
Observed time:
h=4 m=16
